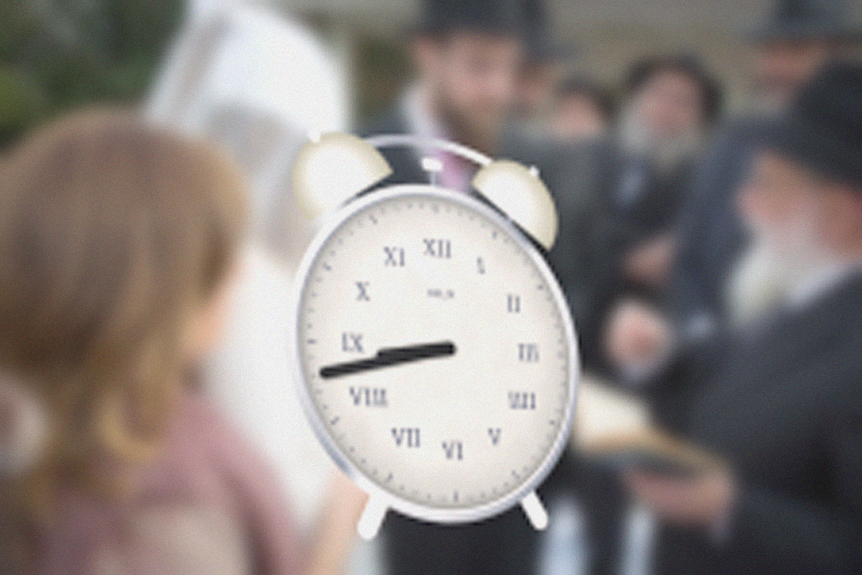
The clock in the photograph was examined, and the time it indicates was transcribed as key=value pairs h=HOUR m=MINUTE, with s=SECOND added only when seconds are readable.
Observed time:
h=8 m=43
